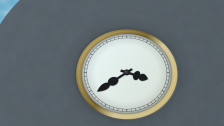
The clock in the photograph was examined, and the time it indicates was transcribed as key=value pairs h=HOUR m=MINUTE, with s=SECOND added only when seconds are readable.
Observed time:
h=3 m=39
